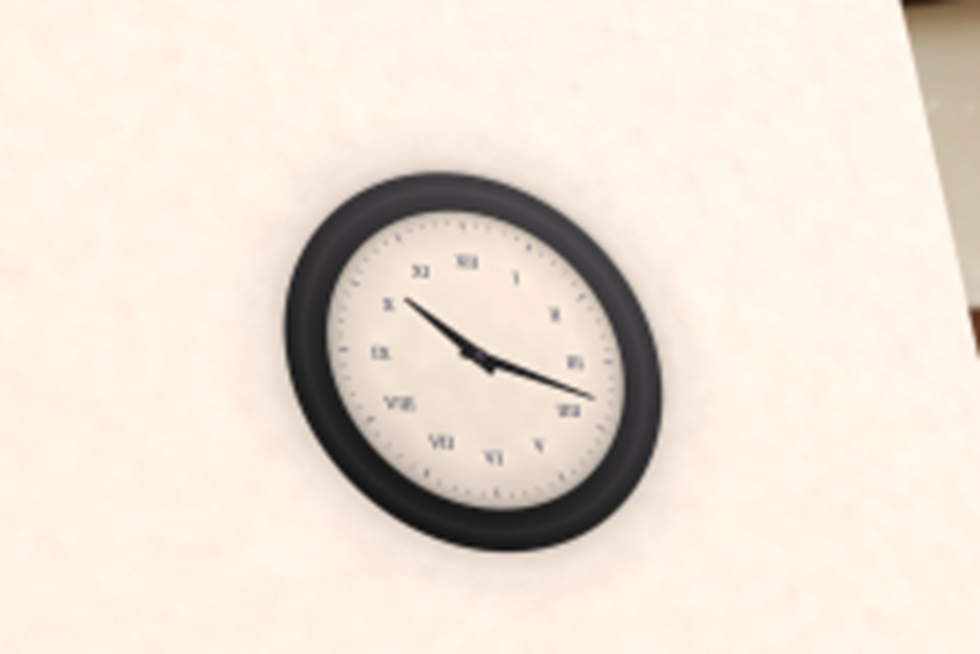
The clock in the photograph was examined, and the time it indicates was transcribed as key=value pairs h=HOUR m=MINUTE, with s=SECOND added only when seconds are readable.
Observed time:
h=10 m=18
